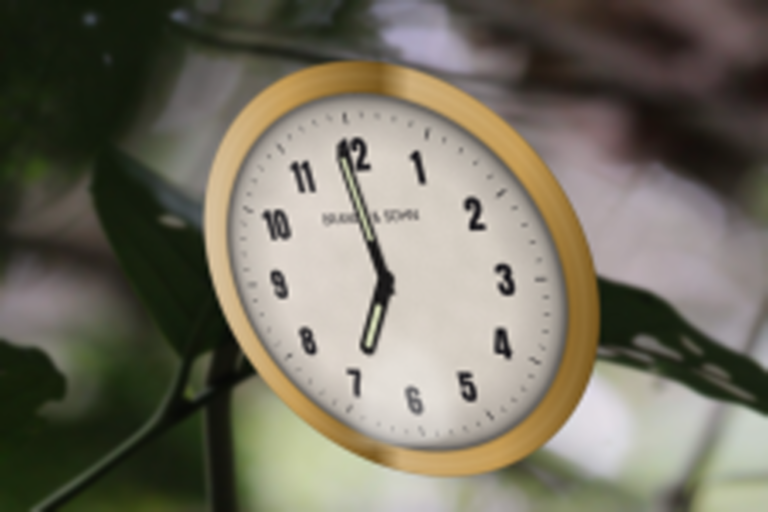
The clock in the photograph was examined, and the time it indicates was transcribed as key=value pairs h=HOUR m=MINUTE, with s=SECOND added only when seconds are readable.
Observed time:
h=6 m=59
